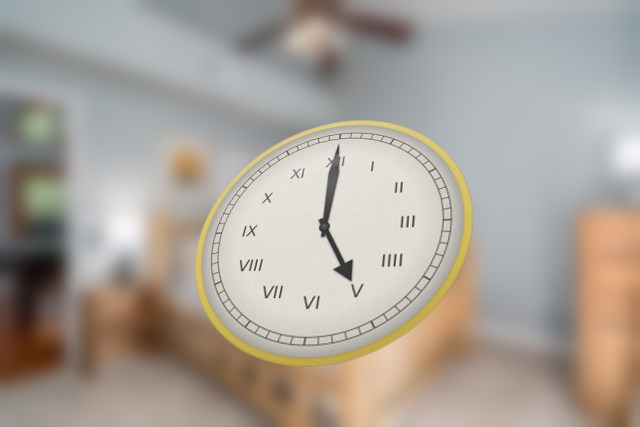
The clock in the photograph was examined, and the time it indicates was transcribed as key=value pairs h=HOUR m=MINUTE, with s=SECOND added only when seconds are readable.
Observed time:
h=5 m=0
